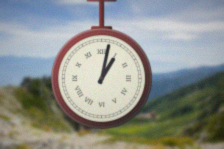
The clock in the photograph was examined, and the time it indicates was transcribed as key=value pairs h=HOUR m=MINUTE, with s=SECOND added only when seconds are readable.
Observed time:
h=1 m=2
